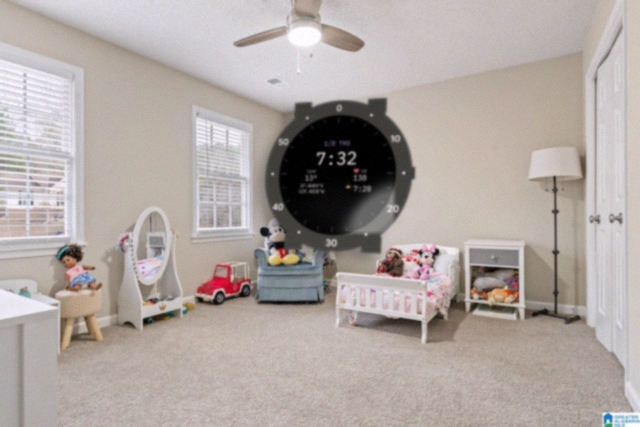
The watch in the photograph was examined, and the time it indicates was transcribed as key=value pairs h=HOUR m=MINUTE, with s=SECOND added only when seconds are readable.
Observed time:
h=7 m=32
